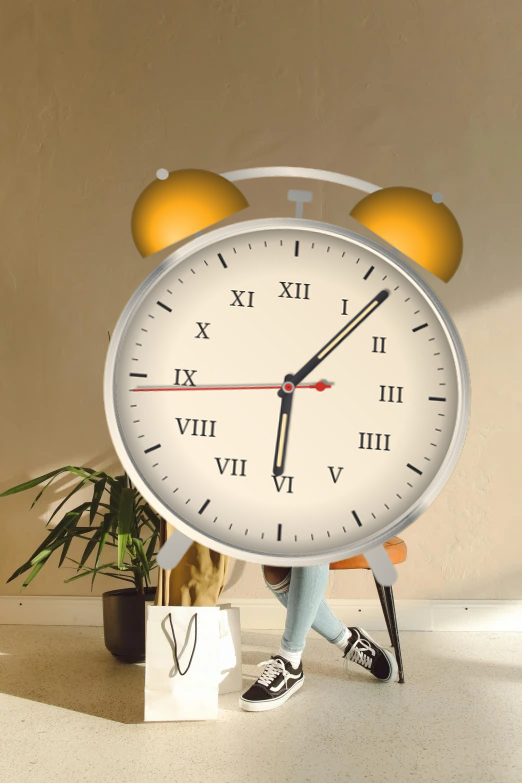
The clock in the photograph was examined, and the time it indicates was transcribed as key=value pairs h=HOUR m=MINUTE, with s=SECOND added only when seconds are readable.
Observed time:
h=6 m=6 s=44
